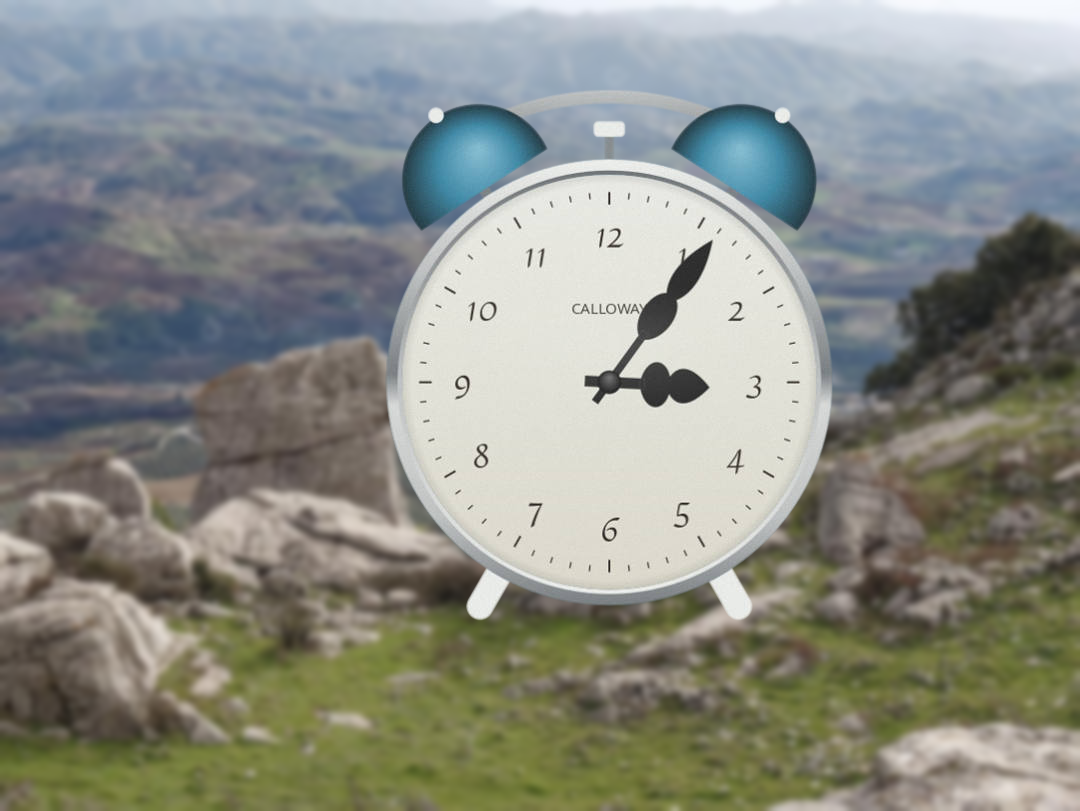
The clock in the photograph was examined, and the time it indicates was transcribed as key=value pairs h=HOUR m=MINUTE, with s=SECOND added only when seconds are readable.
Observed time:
h=3 m=6
